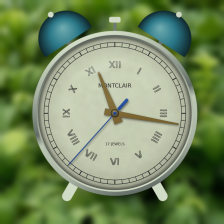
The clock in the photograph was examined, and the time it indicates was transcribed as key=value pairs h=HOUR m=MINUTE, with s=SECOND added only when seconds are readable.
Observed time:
h=11 m=16 s=37
